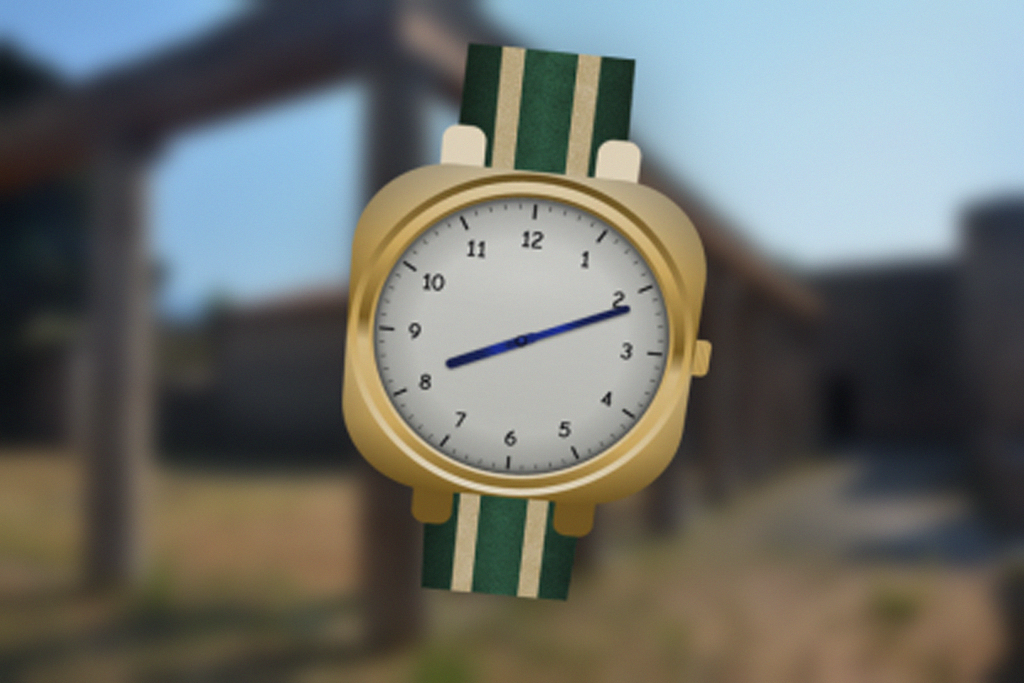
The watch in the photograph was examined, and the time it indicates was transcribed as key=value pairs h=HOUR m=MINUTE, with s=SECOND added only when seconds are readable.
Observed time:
h=8 m=11
